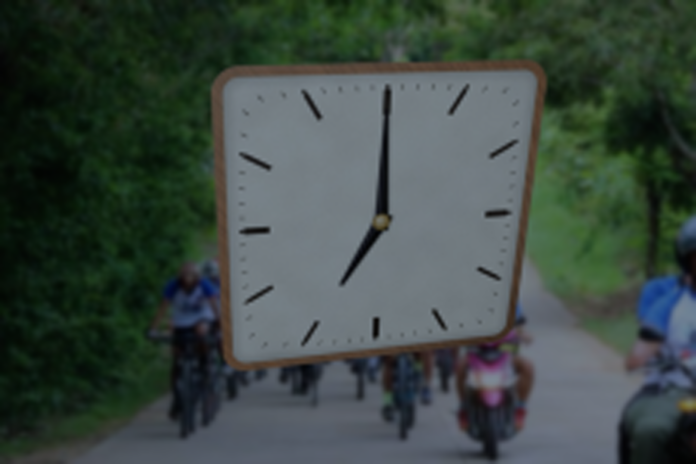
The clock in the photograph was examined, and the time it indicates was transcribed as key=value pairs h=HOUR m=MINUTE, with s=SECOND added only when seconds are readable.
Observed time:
h=7 m=0
